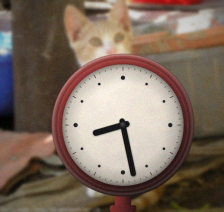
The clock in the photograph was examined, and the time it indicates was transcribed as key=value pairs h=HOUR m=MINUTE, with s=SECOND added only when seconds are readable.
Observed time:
h=8 m=28
